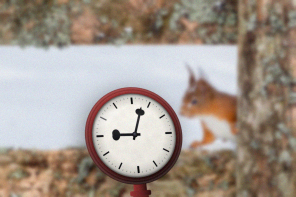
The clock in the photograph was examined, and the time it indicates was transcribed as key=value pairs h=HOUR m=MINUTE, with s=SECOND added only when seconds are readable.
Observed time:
h=9 m=3
